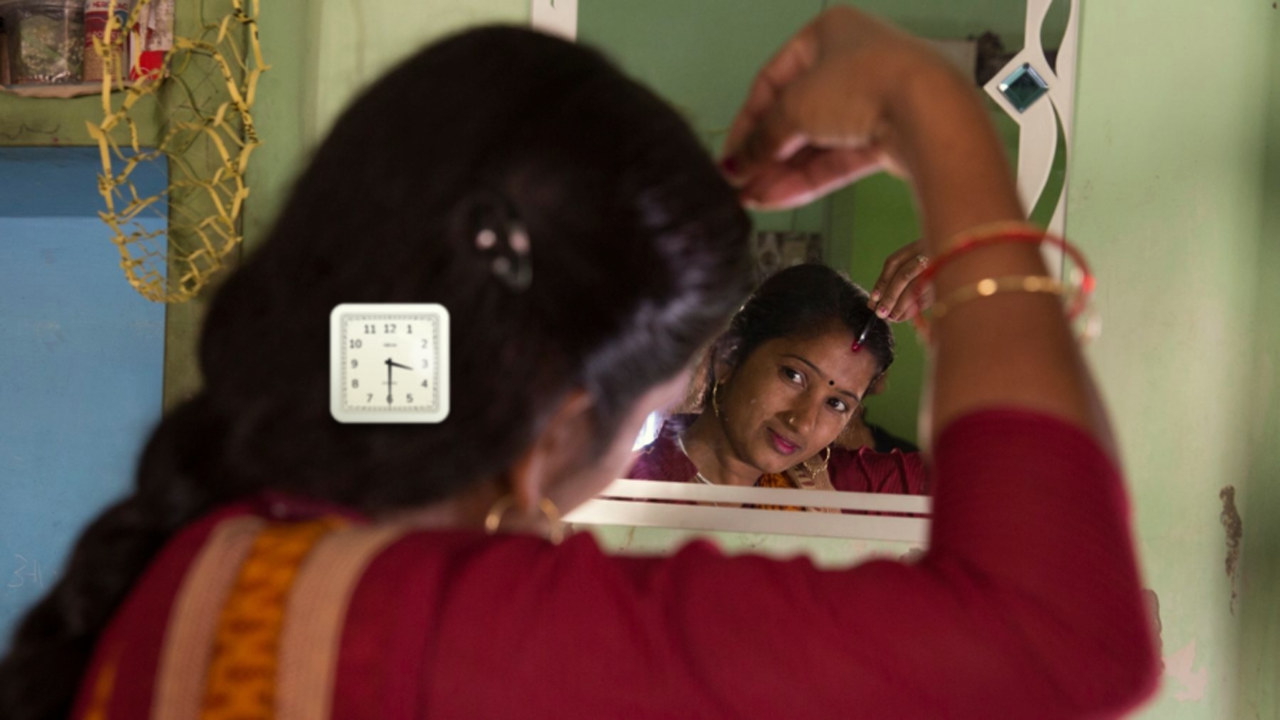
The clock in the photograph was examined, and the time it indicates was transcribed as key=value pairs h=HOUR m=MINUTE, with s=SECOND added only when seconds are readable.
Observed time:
h=3 m=30
